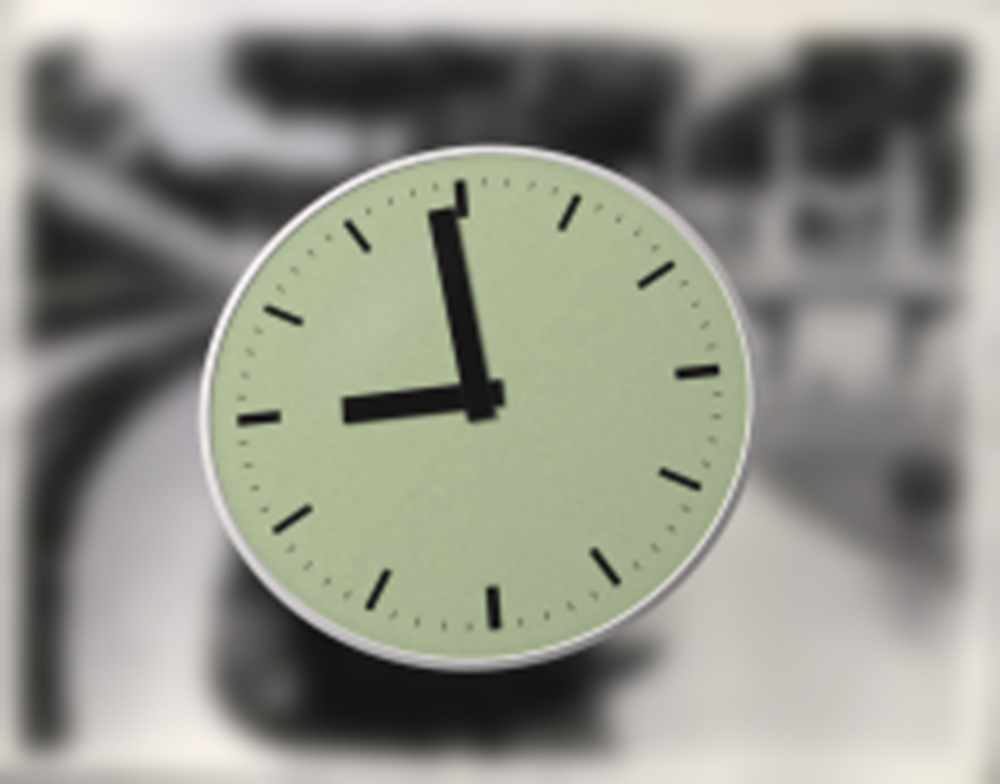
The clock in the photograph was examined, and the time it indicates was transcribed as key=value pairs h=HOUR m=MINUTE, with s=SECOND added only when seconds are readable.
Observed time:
h=8 m=59
